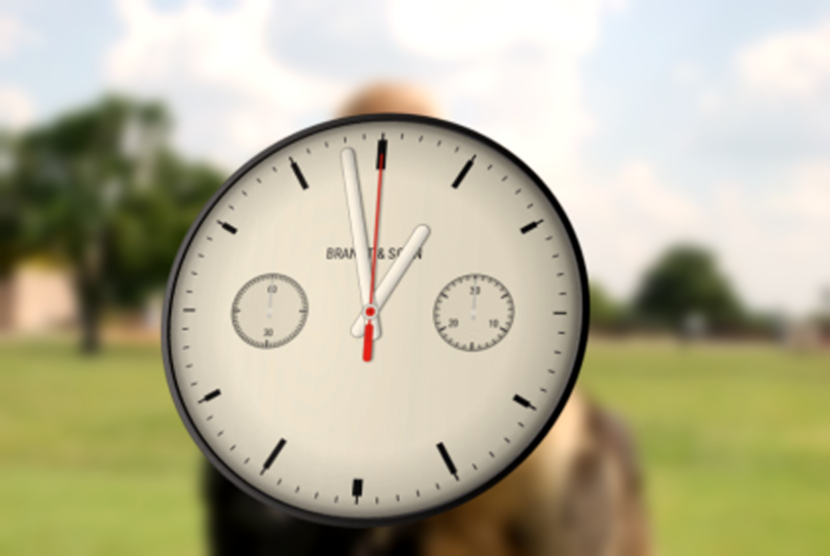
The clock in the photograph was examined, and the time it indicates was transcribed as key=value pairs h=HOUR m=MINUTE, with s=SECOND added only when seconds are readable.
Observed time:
h=12 m=58
